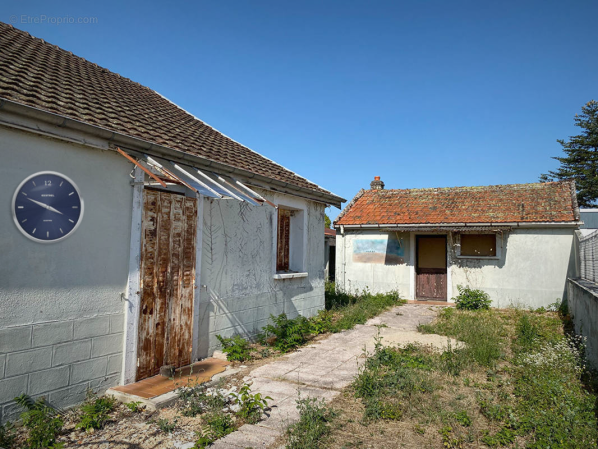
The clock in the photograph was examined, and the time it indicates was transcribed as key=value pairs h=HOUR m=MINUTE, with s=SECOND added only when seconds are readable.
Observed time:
h=3 m=49
